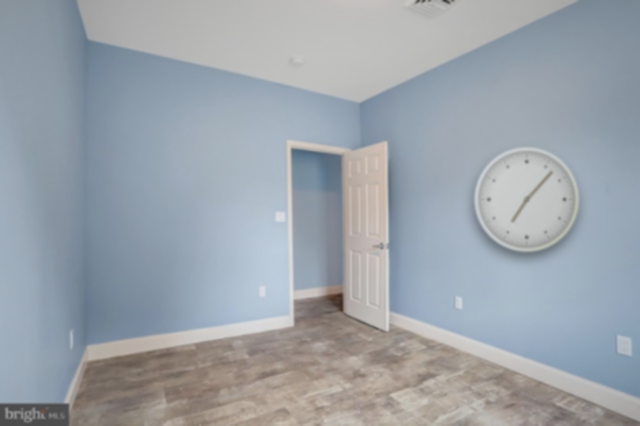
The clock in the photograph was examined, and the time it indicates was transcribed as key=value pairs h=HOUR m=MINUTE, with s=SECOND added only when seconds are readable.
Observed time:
h=7 m=7
